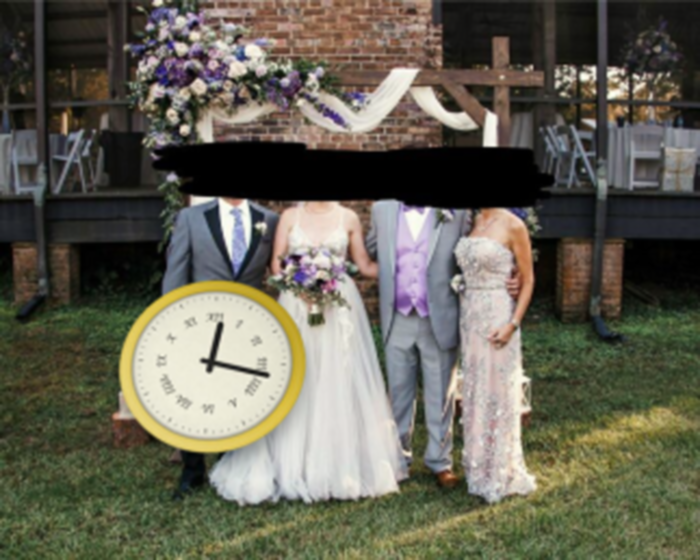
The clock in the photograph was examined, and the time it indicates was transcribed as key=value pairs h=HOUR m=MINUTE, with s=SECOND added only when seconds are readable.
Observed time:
h=12 m=17
